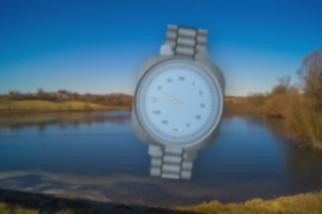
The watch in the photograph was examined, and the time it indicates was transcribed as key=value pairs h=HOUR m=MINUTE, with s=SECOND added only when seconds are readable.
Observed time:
h=9 m=45
